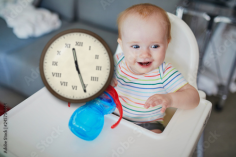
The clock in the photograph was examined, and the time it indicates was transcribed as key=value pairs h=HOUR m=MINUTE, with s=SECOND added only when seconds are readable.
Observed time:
h=11 m=26
